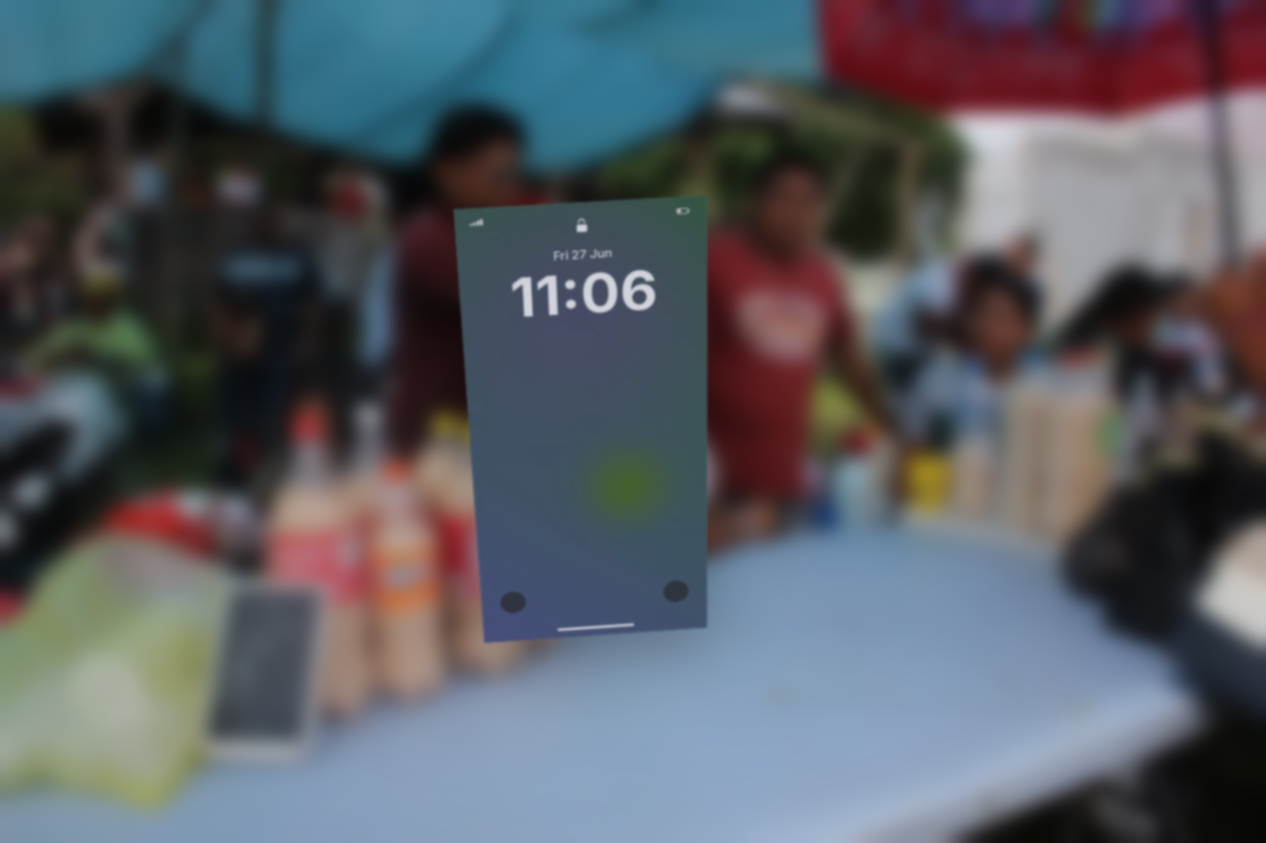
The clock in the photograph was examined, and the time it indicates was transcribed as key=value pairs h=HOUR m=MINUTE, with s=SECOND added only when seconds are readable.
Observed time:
h=11 m=6
